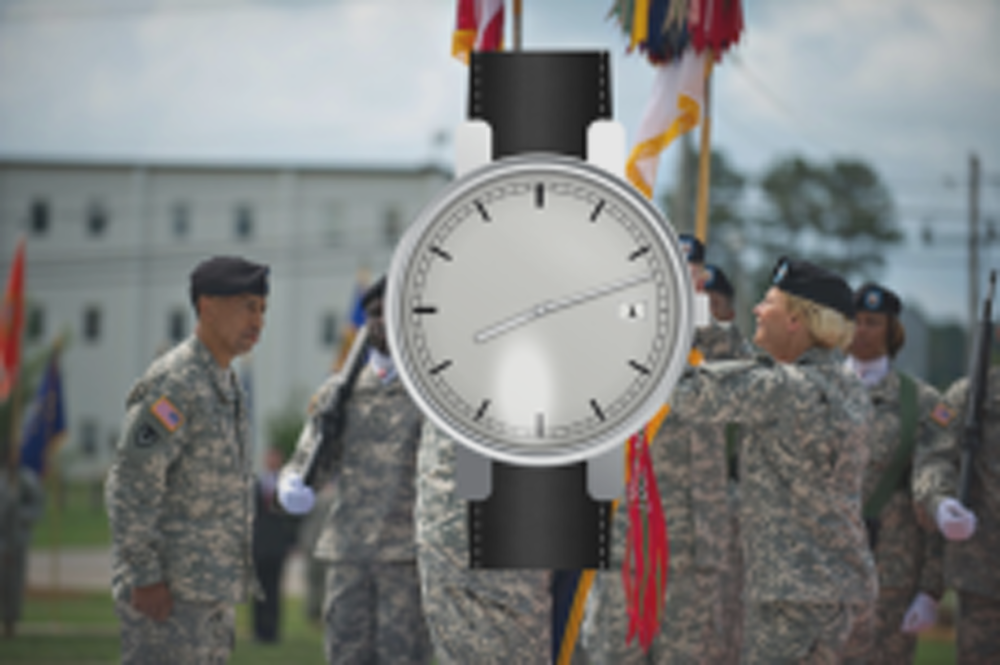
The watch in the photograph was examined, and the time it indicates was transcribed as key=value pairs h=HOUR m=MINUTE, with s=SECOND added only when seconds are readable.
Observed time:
h=8 m=12
